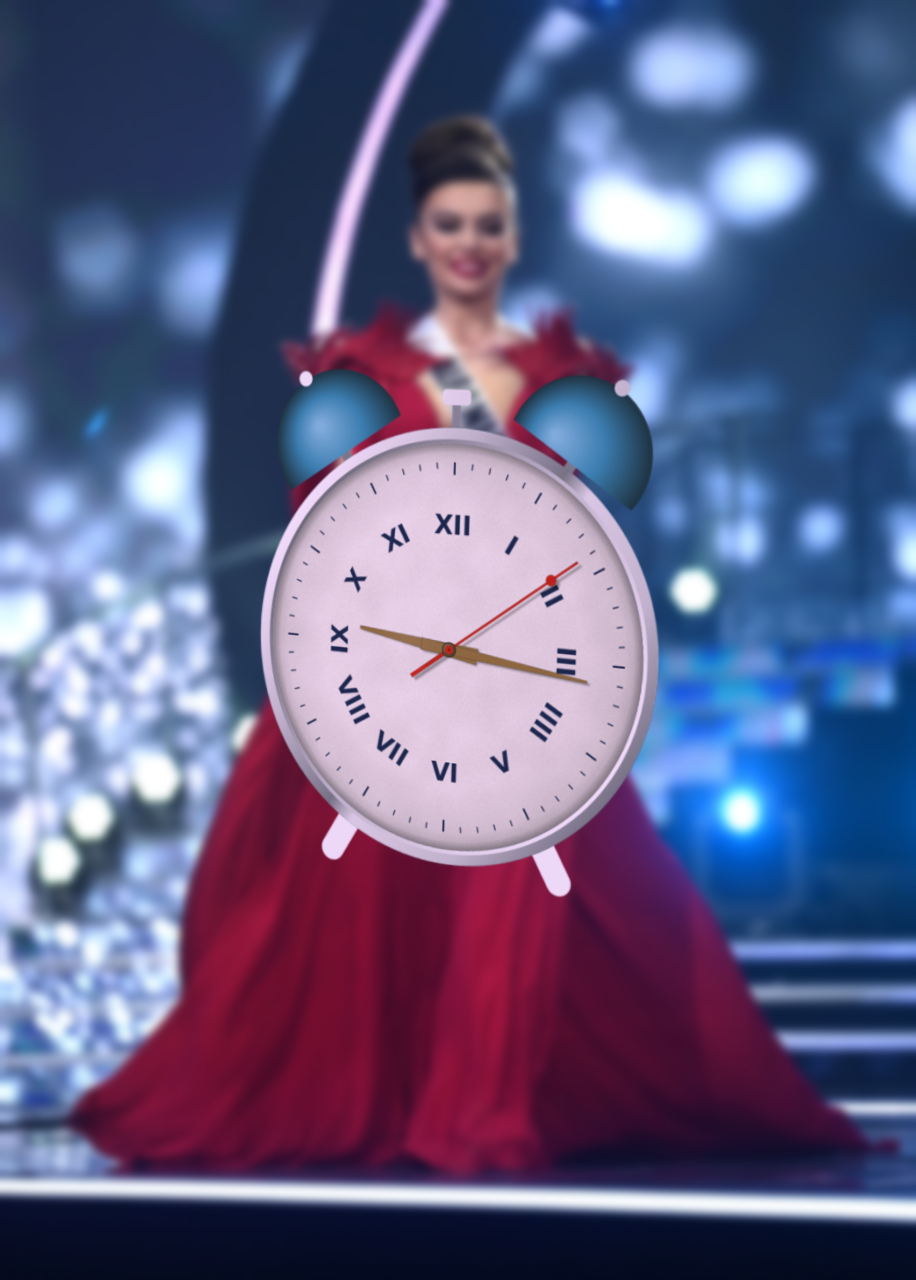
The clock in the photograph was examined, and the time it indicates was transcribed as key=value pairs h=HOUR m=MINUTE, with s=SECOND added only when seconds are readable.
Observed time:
h=9 m=16 s=9
